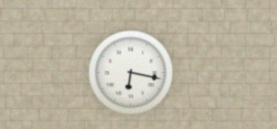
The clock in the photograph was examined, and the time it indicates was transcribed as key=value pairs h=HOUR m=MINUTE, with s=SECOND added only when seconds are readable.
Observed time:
h=6 m=17
